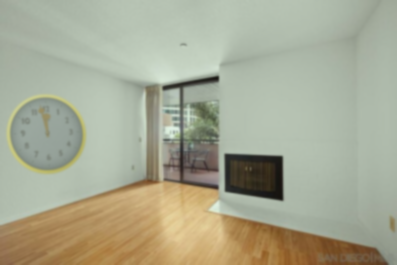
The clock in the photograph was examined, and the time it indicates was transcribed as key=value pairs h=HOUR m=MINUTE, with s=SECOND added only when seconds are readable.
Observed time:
h=11 m=58
